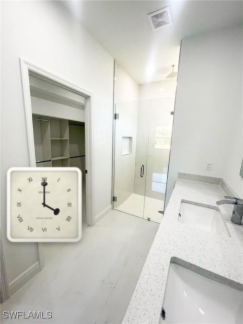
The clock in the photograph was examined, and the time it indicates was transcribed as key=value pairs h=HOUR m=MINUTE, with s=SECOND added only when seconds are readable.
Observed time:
h=4 m=0
